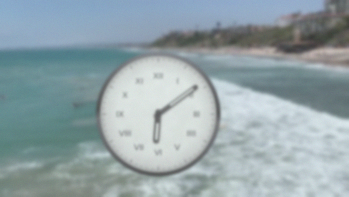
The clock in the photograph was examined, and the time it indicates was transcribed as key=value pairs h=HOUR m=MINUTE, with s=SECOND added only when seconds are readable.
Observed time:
h=6 m=9
